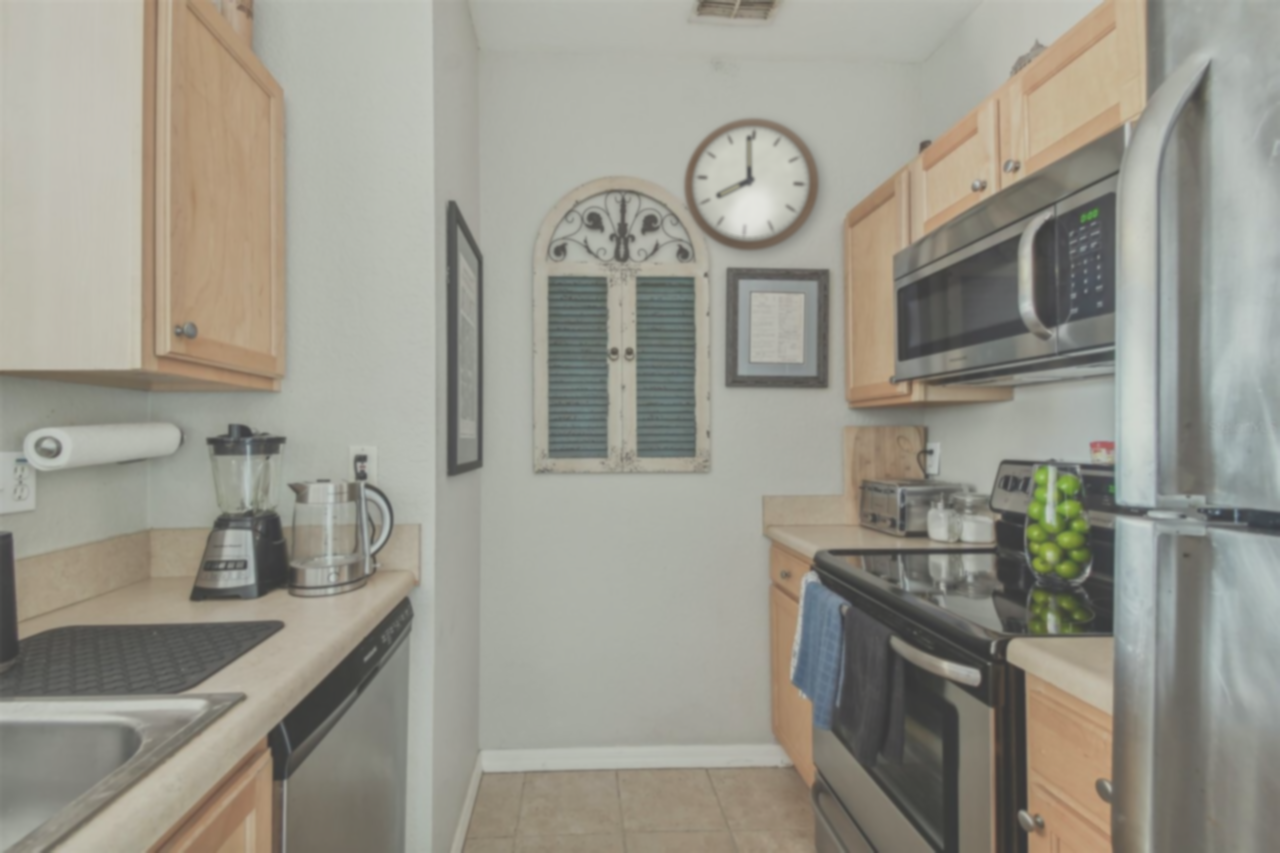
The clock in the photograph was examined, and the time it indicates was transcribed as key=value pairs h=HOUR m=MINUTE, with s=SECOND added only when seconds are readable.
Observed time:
h=7 m=59
